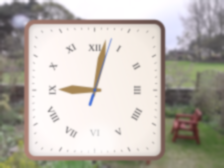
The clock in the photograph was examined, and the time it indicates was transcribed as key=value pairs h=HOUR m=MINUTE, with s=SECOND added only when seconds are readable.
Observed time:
h=9 m=2 s=3
